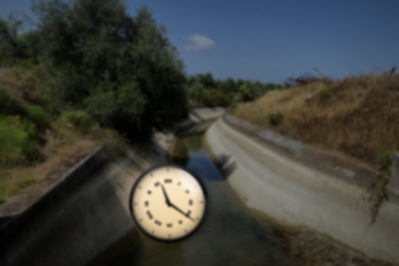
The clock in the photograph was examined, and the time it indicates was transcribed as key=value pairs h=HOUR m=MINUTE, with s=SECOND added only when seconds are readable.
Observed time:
h=11 m=21
